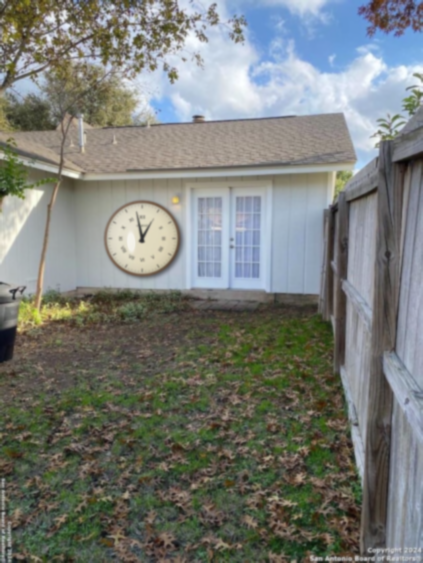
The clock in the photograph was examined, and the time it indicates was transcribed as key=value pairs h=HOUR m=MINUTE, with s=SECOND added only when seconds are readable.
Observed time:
h=12 m=58
